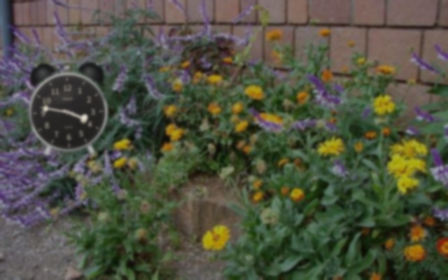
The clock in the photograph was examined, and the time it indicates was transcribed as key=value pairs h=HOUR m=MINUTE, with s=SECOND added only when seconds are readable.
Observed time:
h=3 m=47
